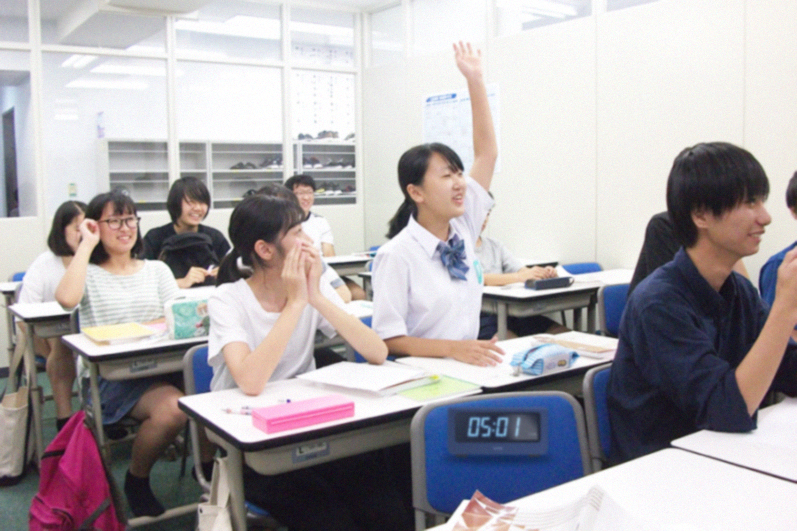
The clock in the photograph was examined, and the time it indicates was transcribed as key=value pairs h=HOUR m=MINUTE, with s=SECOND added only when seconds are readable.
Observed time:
h=5 m=1
